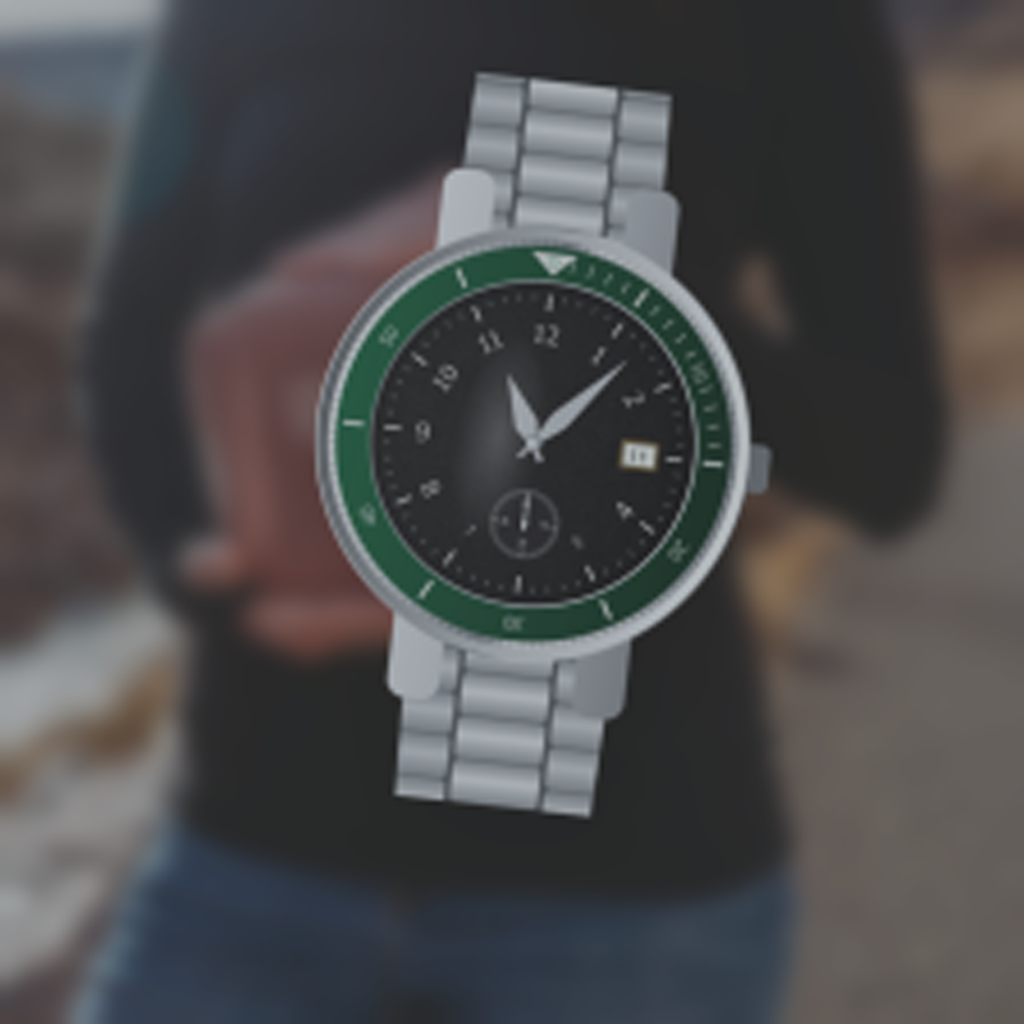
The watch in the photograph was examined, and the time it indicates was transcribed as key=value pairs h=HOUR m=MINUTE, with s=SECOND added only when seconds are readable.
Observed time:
h=11 m=7
